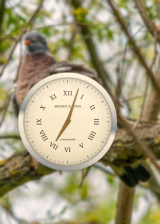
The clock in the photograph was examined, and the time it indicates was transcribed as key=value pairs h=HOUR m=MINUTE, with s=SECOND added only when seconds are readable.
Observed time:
h=7 m=3
